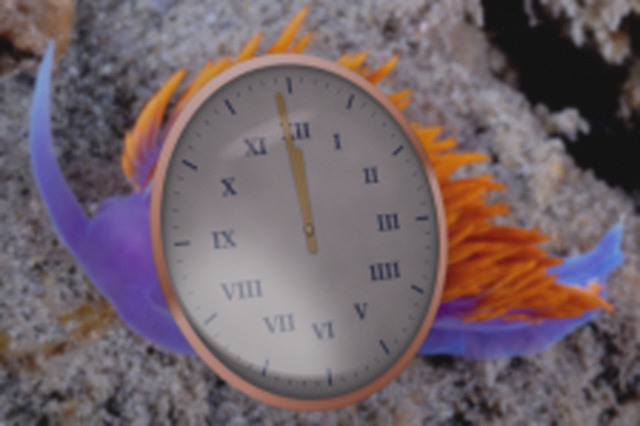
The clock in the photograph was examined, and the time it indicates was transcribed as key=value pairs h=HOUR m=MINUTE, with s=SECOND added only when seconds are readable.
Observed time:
h=11 m=59
